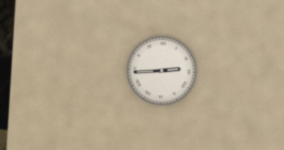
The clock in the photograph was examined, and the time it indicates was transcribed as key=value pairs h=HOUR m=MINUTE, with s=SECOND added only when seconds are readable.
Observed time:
h=2 m=44
